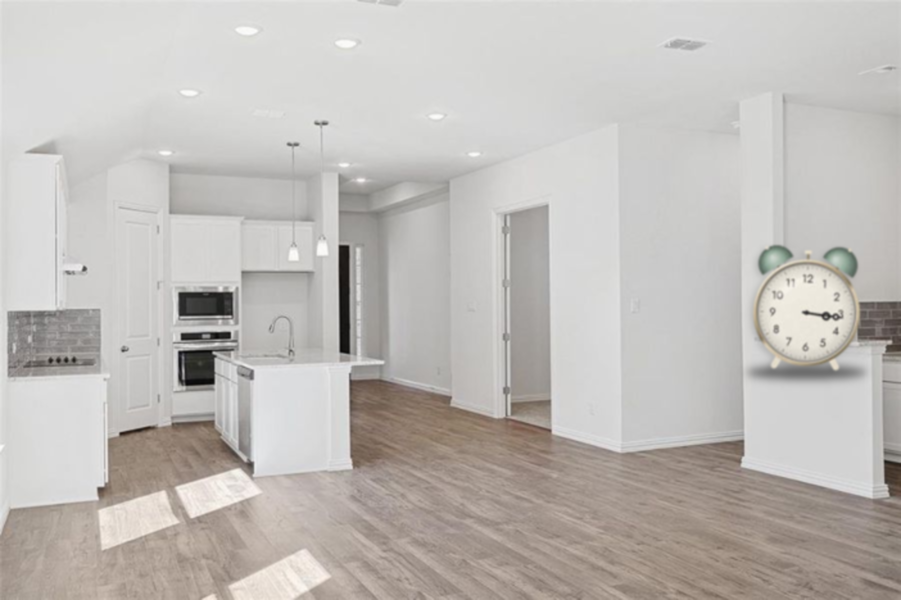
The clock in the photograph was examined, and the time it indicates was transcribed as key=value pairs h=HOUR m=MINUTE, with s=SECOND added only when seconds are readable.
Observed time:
h=3 m=16
